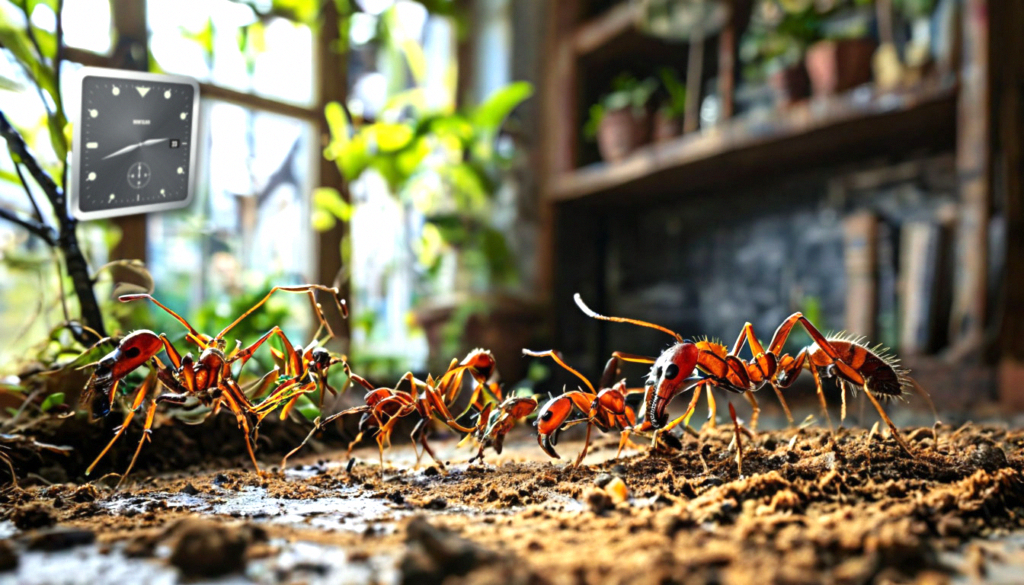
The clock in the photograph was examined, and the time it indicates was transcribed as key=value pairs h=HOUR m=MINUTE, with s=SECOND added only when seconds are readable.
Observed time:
h=2 m=42
